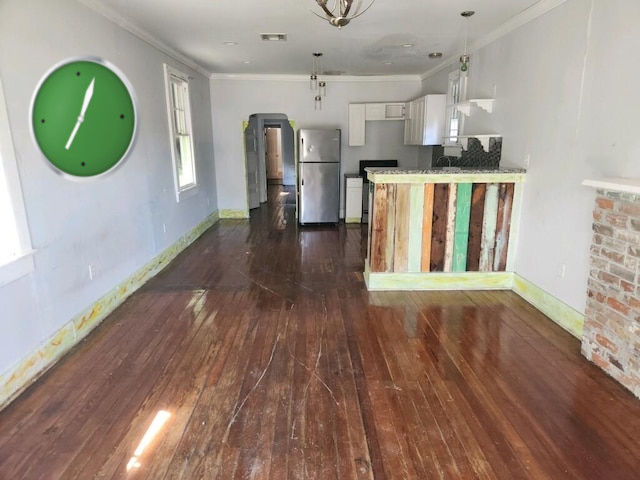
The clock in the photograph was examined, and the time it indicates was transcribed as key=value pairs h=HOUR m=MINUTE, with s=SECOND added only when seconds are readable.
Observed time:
h=7 m=4
